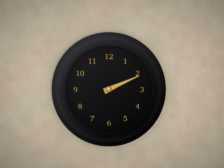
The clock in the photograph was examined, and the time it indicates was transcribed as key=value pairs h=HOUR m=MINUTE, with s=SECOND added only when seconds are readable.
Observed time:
h=2 m=11
